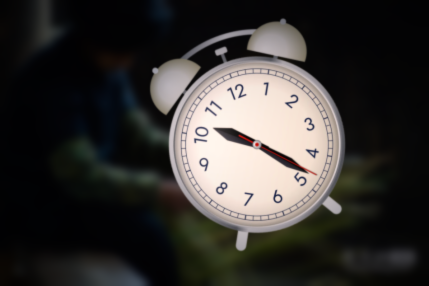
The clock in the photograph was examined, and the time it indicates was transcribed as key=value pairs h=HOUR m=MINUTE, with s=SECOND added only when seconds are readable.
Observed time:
h=10 m=23 s=23
